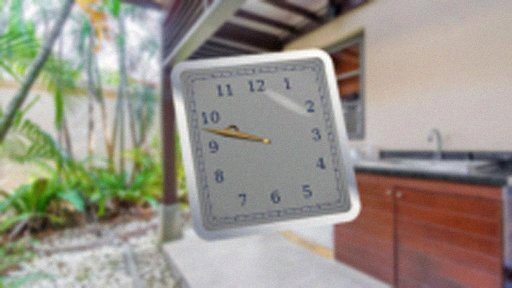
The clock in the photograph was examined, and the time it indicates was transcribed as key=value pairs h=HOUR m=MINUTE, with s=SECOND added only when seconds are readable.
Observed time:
h=9 m=48
